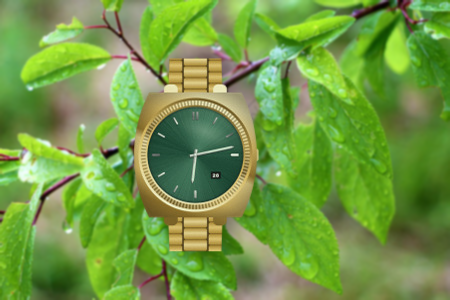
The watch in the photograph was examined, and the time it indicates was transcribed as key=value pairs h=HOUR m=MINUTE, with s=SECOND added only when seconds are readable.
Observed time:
h=6 m=13
